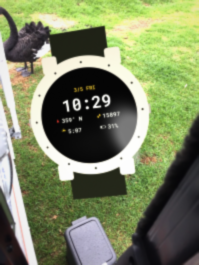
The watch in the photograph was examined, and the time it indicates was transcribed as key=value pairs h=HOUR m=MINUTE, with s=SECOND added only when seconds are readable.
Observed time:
h=10 m=29
